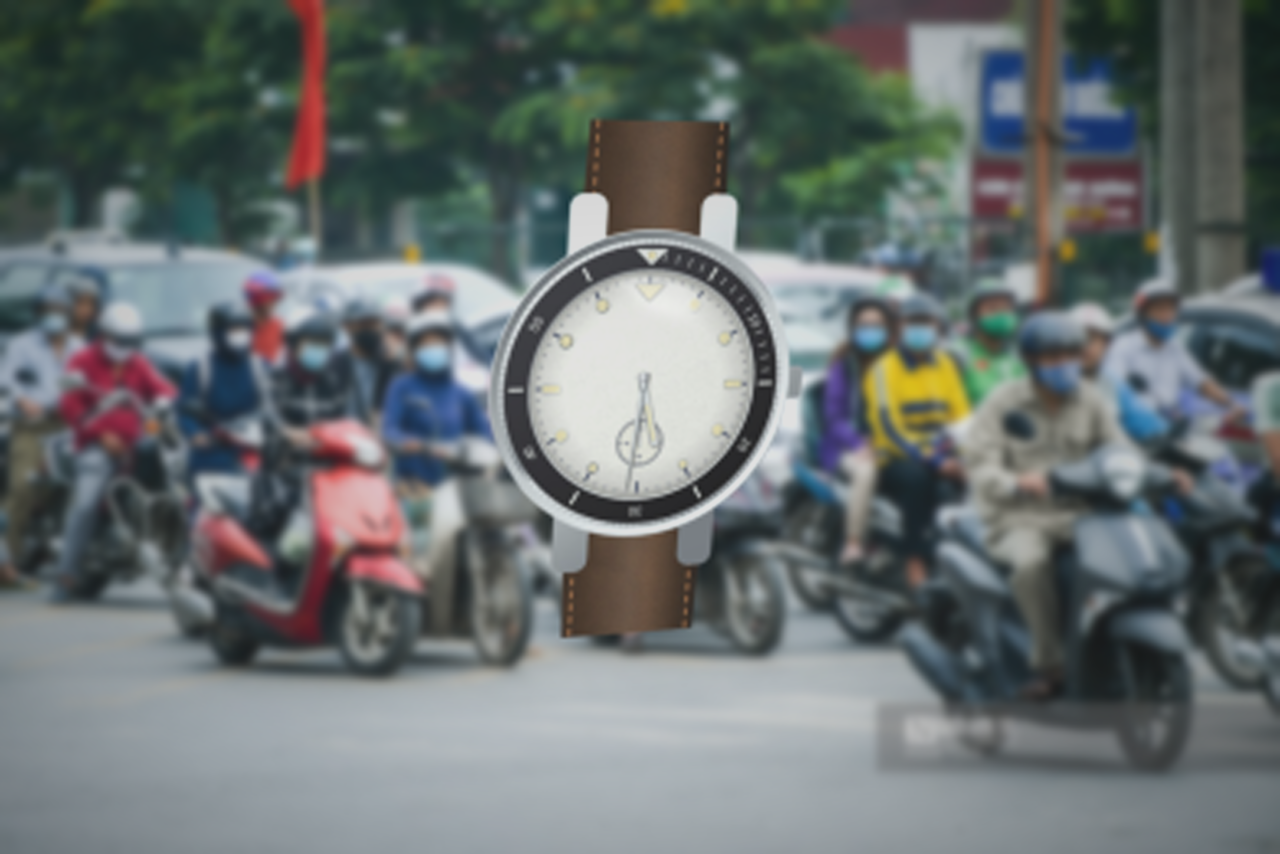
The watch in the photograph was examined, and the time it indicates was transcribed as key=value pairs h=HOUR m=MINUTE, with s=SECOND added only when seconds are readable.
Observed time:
h=5 m=31
